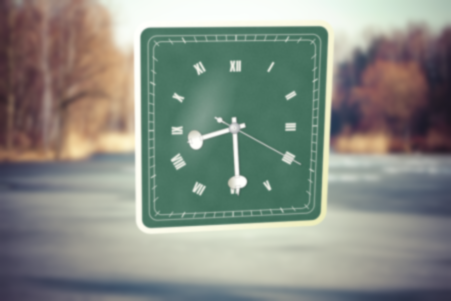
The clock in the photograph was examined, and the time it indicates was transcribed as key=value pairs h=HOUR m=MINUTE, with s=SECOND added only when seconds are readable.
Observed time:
h=8 m=29 s=20
